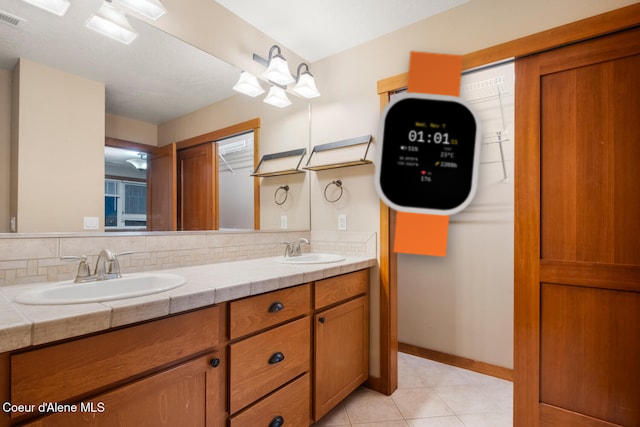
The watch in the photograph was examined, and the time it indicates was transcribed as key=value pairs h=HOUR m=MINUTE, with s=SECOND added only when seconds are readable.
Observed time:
h=1 m=1
